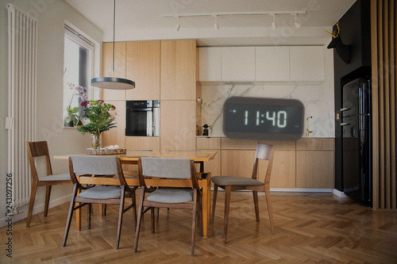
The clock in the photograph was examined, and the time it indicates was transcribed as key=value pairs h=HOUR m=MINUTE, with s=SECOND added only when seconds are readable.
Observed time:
h=11 m=40
